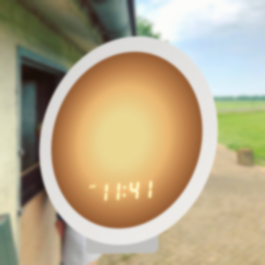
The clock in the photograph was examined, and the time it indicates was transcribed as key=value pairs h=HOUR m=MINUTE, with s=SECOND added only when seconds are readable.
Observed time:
h=11 m=41
